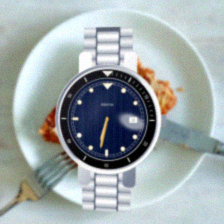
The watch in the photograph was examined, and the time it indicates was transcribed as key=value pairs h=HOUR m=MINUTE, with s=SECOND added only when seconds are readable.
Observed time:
h=6 m=32
